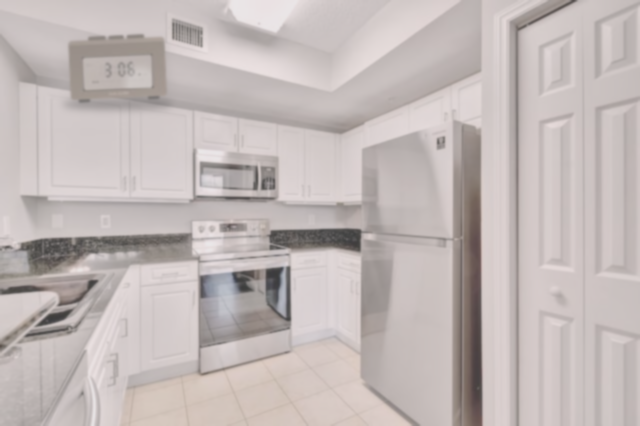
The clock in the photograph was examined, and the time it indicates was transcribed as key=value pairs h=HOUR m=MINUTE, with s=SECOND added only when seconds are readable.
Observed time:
h=3 m=6
